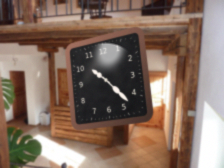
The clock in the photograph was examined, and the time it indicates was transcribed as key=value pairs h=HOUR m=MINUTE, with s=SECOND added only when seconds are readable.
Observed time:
h=10 m=23
